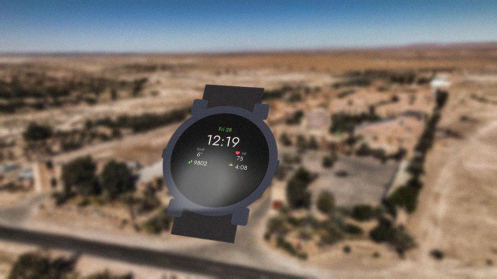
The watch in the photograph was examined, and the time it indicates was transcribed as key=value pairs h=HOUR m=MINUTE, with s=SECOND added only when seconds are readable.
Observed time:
h=12 m=19
